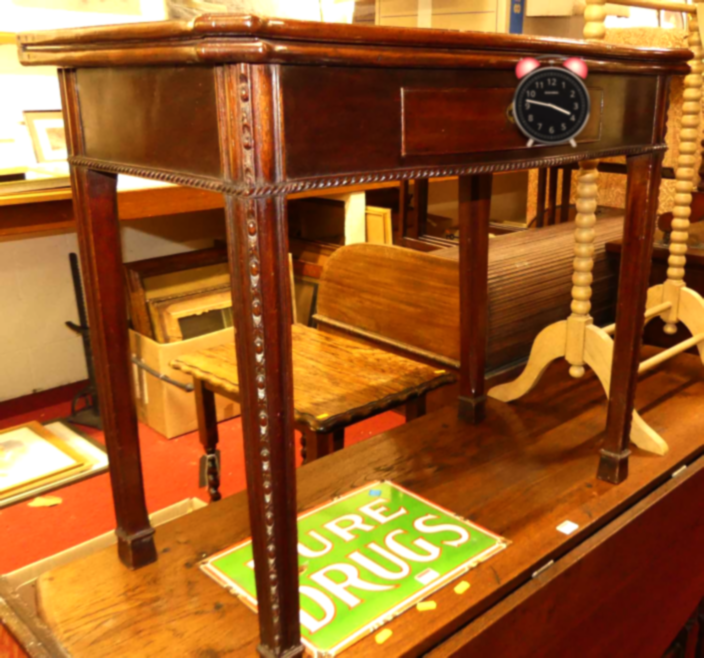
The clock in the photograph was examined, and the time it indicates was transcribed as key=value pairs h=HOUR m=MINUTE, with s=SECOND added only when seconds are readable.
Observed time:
h=3 m=47
